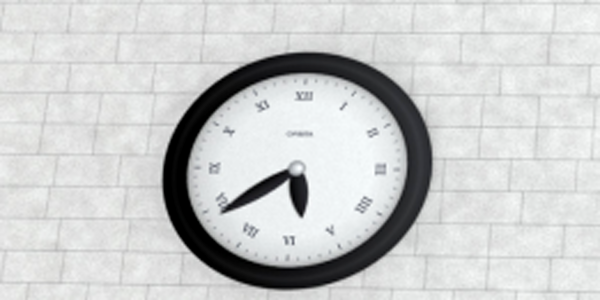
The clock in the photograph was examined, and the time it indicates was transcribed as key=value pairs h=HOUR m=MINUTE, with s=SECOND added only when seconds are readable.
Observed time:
h=5 m=39
